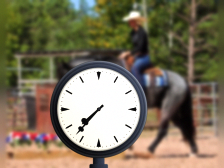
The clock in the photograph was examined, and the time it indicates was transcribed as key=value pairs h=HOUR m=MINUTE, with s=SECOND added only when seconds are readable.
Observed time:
h=7 m=37
